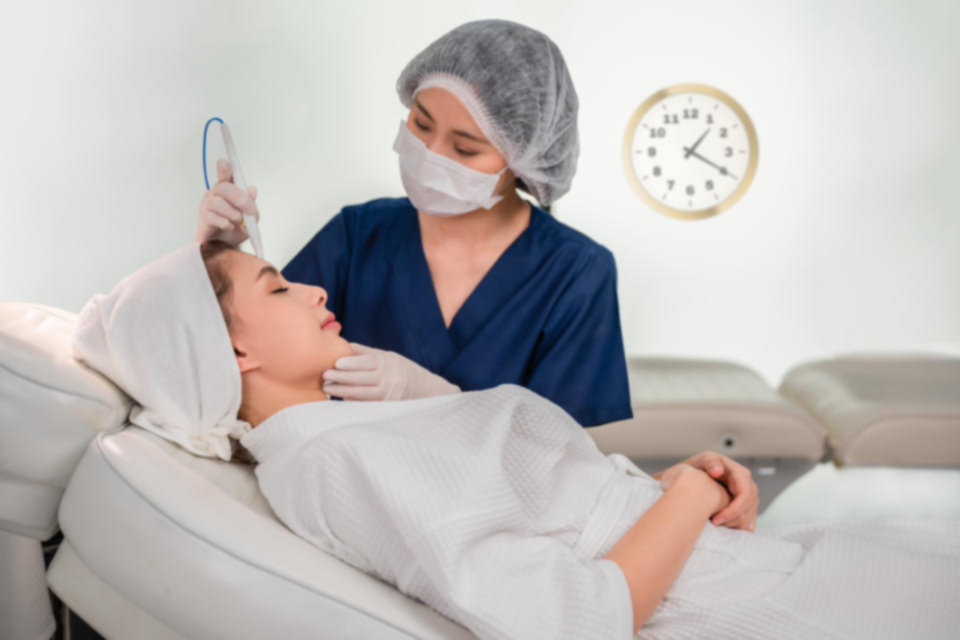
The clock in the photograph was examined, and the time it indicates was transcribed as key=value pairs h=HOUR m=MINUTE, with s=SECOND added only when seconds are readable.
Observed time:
h=1 m=20
